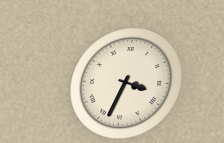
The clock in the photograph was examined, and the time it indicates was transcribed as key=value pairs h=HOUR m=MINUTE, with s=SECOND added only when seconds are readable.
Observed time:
h=3 m=33
